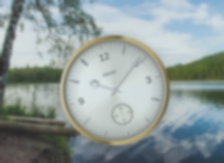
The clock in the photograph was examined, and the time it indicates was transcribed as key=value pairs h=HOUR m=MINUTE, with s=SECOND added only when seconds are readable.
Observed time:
h=10 m=9
